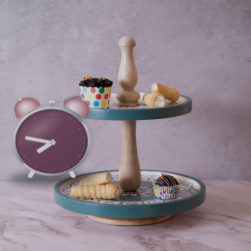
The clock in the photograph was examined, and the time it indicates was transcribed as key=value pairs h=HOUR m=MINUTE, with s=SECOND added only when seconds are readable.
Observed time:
h=7 m=47
